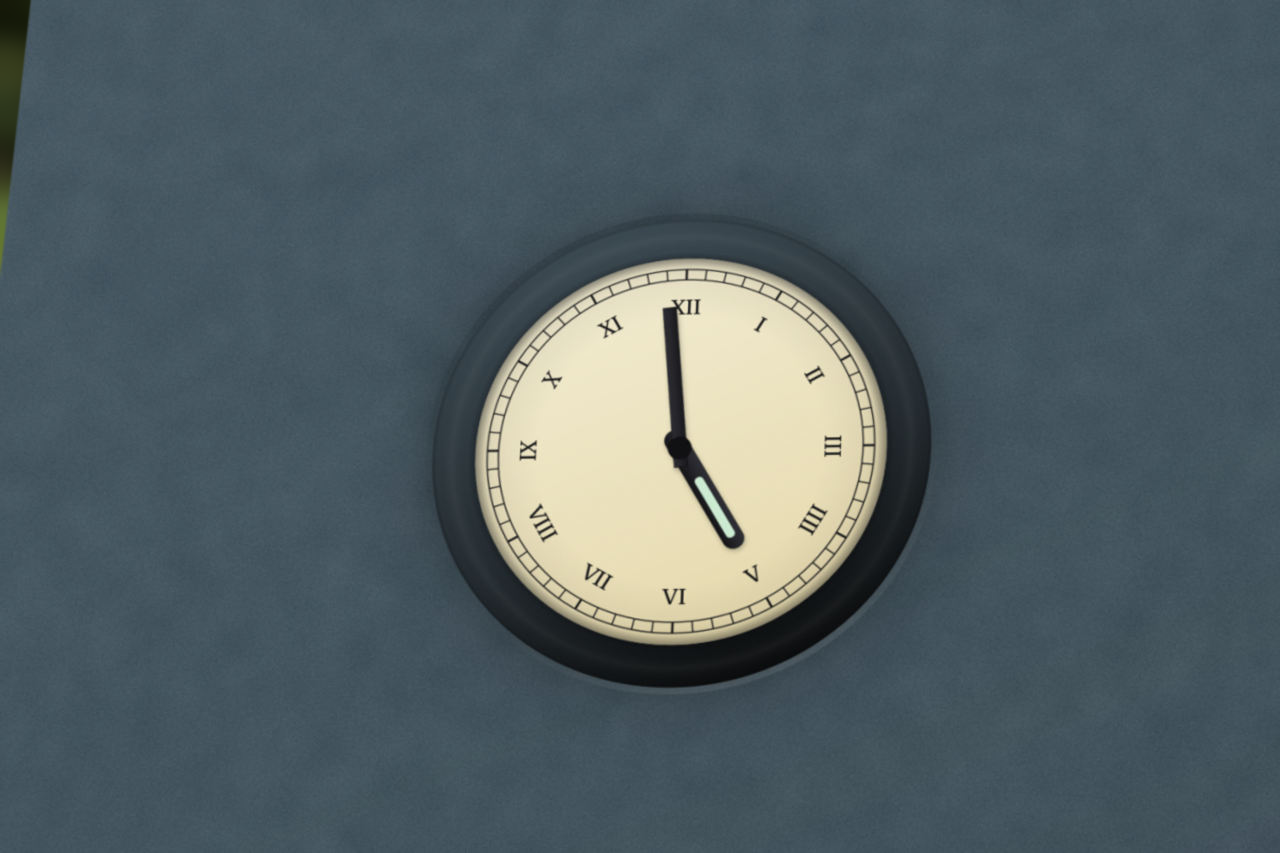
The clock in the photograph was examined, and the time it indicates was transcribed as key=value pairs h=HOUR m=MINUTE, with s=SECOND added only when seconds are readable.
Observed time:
h=4 m=59
